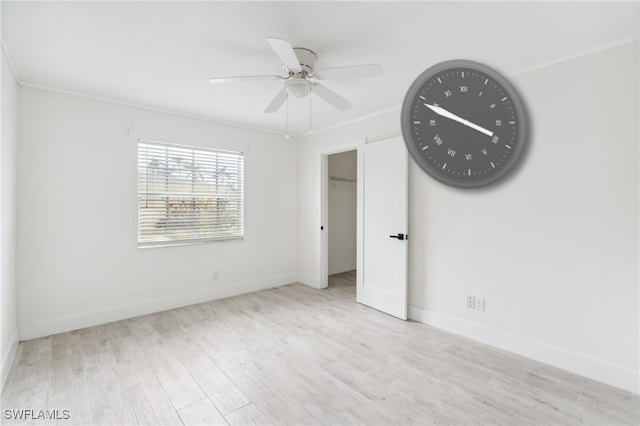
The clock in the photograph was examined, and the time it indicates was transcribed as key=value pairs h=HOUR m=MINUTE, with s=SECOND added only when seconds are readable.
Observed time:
h=3 m=49
